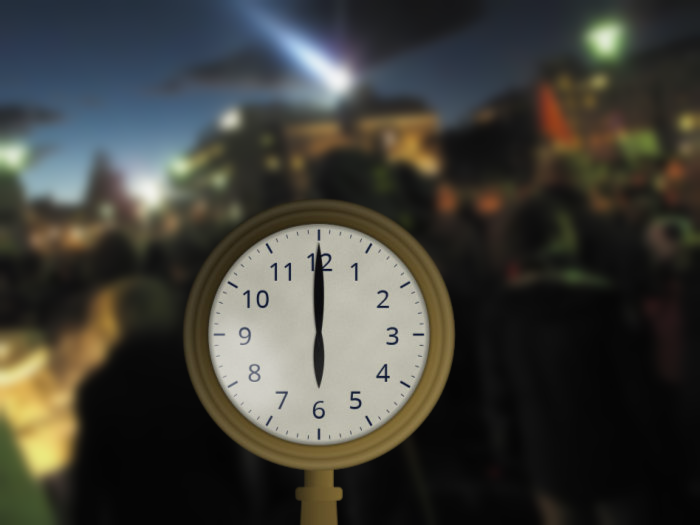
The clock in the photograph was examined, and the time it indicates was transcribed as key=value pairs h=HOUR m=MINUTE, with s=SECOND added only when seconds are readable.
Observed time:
h=6 m=0
